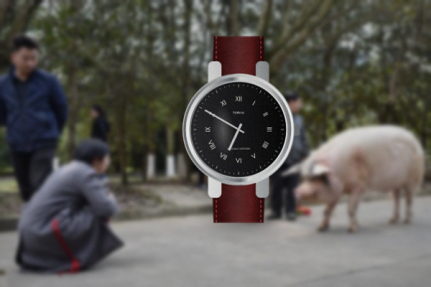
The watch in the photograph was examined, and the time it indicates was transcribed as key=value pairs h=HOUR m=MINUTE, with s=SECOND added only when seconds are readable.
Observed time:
h=6 m=50
